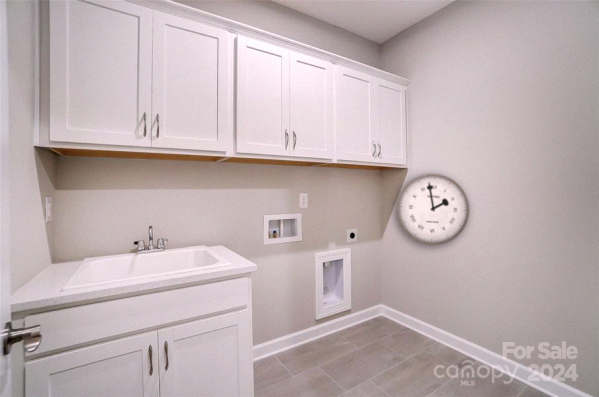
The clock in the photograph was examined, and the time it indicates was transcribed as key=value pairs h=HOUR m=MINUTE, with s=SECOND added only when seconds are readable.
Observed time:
h=1 m=58
